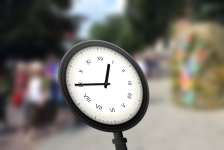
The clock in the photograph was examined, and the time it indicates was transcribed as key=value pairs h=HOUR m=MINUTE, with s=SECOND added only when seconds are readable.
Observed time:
h=12 m=45
